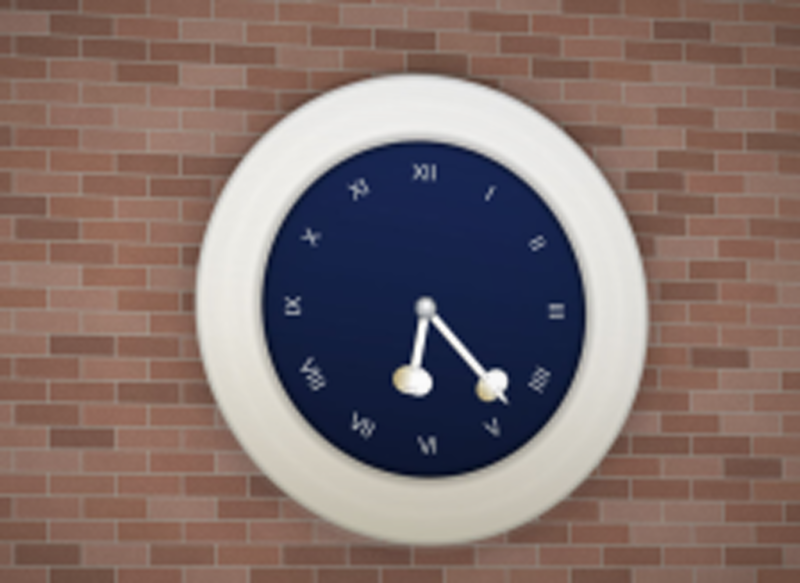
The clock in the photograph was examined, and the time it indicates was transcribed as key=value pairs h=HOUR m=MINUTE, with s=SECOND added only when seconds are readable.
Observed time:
h=6 m=23
